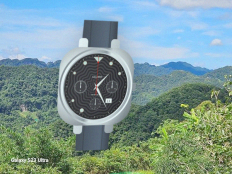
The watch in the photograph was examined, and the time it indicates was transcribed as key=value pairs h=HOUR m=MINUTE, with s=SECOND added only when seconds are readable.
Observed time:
h=1 m=25
